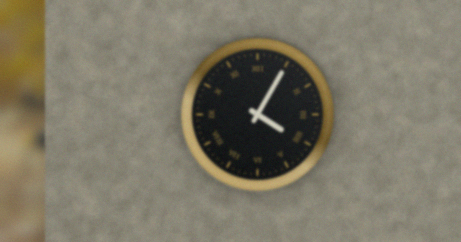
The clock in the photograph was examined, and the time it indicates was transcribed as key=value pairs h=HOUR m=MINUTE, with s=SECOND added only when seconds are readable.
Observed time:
h=4 m=5
